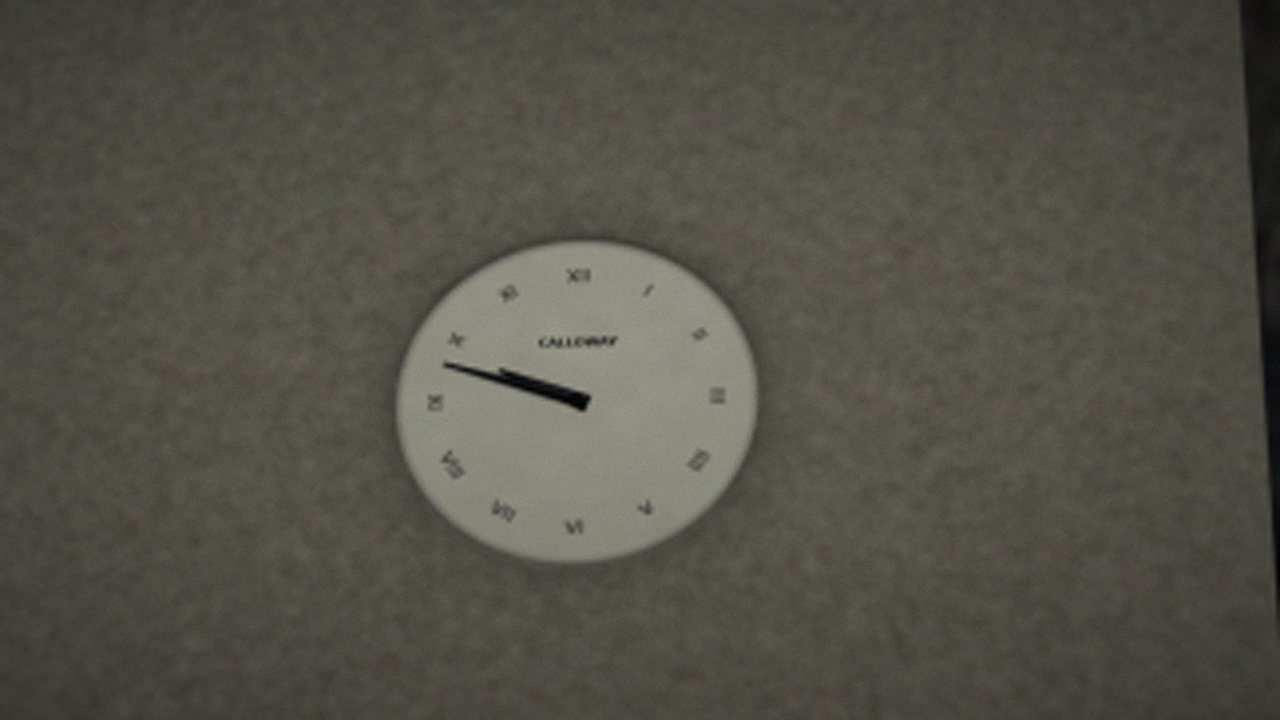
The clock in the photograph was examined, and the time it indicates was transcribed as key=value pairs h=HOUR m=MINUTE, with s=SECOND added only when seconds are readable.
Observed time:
h=9 m=48
